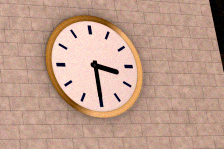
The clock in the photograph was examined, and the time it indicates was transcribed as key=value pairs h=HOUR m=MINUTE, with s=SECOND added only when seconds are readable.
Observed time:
h=3 m=30
